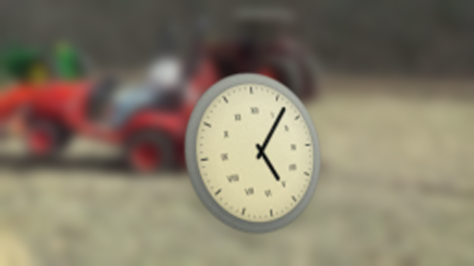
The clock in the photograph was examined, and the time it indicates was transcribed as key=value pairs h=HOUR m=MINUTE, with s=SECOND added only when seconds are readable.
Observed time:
h=5 m=7
